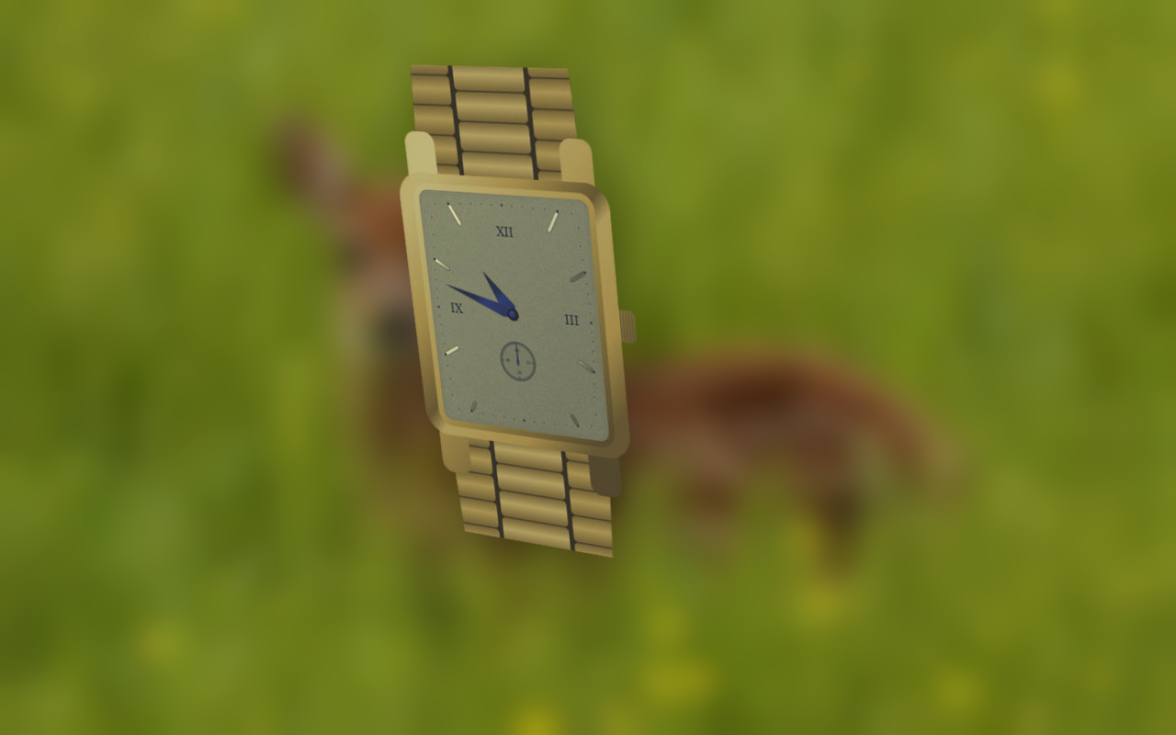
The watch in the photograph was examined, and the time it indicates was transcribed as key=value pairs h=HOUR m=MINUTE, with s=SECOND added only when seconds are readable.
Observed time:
h=10 m=48
